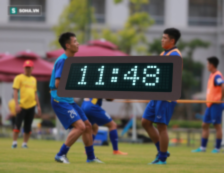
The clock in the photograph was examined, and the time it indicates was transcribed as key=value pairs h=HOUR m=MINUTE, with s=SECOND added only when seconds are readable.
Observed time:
h=11 m=48
